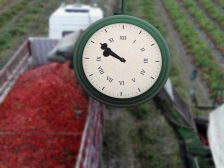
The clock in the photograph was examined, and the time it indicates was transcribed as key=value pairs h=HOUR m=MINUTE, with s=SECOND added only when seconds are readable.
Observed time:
h=9 m=51
